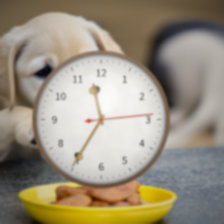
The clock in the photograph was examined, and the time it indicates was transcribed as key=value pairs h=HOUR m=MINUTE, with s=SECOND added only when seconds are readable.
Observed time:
h=11 m=35 s=14
